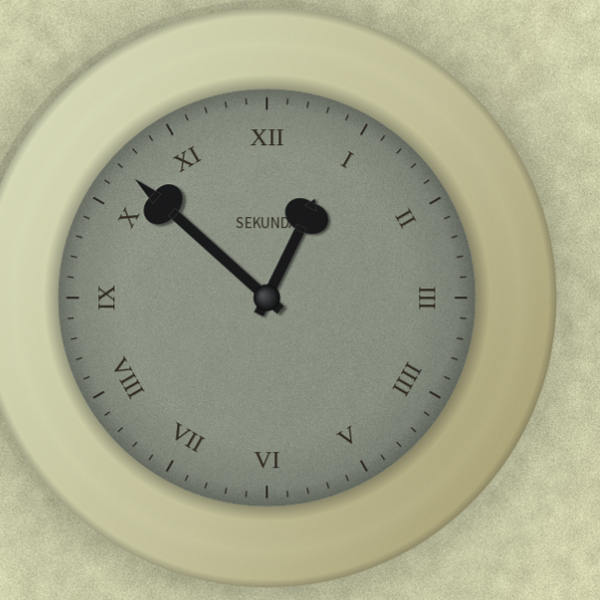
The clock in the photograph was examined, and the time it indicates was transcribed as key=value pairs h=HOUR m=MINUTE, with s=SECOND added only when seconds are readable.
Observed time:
h=12 m=52
